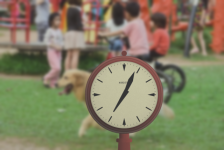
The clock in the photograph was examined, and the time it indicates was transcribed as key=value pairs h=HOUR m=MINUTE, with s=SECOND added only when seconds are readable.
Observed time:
h=7 m=4
